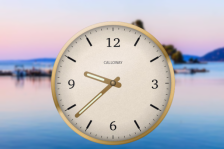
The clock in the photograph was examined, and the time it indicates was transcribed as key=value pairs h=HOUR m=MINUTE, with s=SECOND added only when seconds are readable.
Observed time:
h=9 m=38
